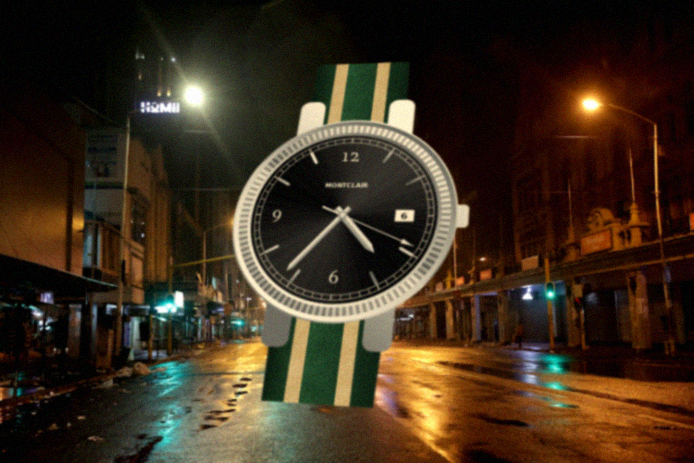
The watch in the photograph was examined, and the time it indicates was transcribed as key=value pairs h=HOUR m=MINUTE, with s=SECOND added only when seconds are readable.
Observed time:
h=4 m=36 s=19
